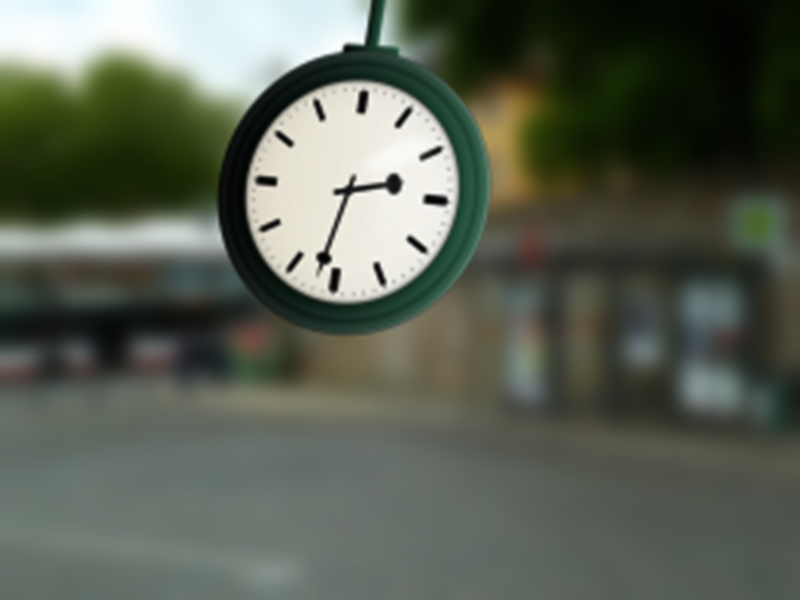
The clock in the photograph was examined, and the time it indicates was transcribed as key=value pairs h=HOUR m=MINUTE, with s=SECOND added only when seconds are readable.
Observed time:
h=2 m=32
